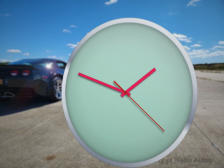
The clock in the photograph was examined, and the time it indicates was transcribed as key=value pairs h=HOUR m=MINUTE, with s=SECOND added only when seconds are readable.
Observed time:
h=1 m=48 s=22
